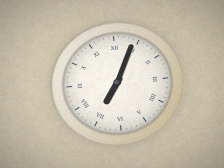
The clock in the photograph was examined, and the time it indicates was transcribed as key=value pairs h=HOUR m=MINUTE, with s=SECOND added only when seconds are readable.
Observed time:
h=7 m=4
